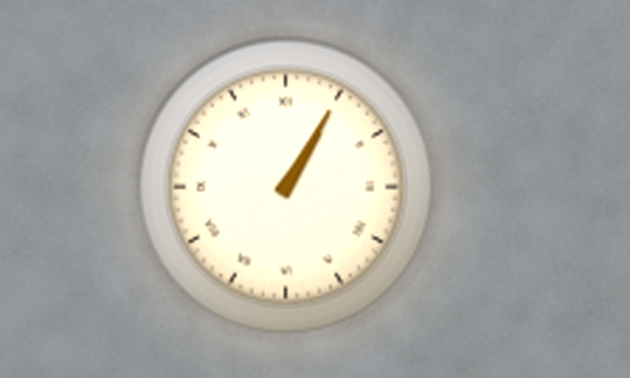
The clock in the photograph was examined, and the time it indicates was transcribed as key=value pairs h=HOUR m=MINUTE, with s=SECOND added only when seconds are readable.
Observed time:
h=1 m=5
